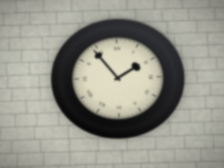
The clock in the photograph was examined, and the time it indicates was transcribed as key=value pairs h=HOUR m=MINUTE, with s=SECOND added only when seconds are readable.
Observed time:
h=1 m=54
